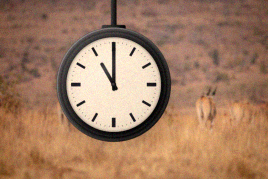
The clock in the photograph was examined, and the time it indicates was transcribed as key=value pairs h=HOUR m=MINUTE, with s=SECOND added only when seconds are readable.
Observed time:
h=11 m=0
